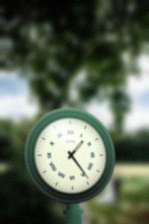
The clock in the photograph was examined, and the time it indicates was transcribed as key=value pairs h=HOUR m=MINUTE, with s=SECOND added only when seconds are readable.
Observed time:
h=1 m=24
